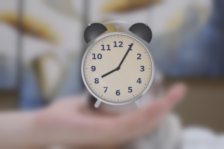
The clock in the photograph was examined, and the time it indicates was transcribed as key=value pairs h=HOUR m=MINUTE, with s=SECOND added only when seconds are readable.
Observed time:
h=8 m=5
